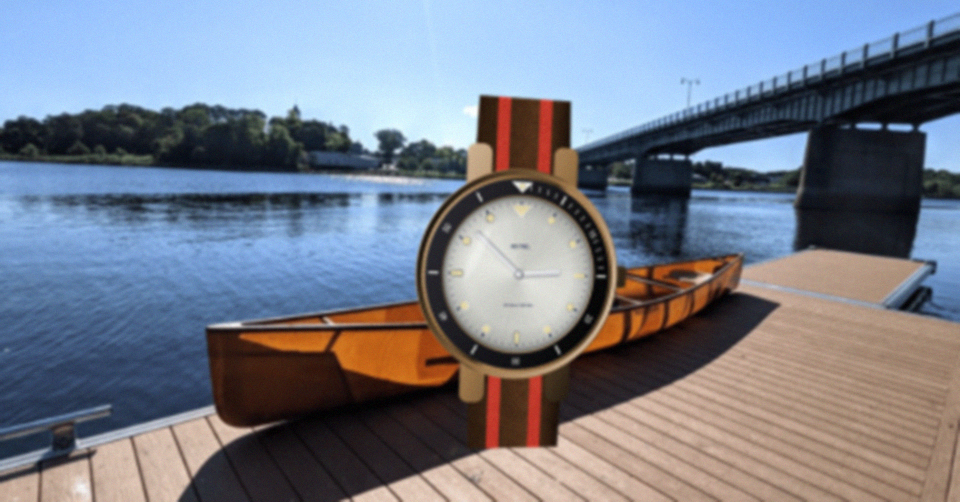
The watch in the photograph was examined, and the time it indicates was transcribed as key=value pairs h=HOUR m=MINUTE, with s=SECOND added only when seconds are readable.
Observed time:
h=2 m=52
